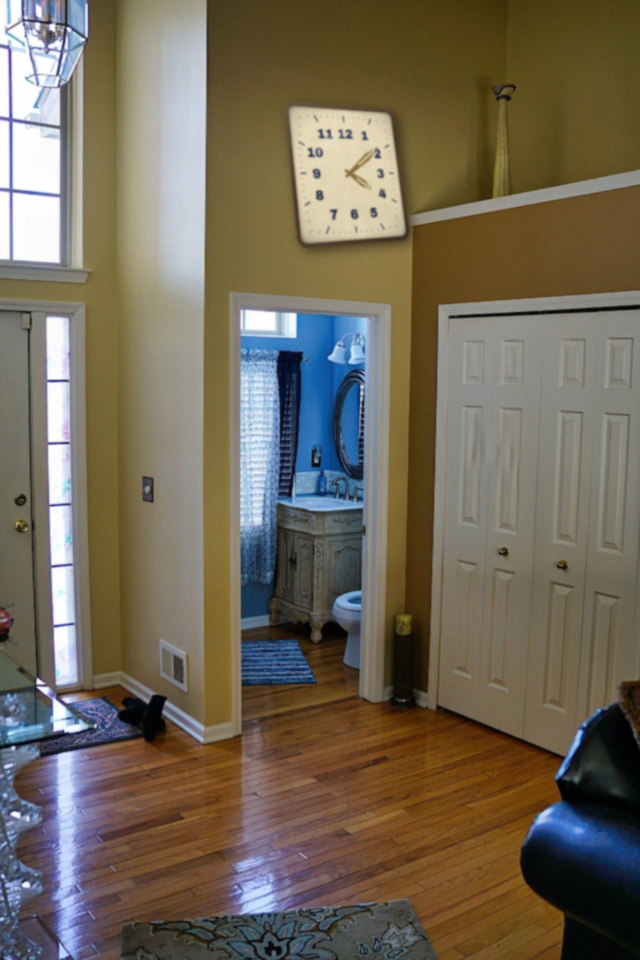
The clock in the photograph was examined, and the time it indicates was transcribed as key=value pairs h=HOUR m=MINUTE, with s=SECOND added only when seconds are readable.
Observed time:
h=4 m=9
